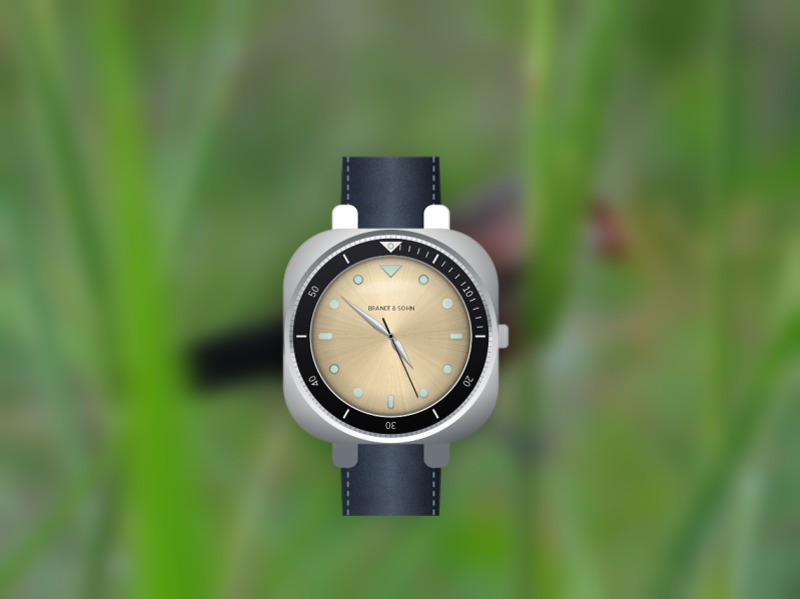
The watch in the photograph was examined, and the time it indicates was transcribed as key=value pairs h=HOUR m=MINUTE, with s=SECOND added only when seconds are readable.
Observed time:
h=4 m=51 s=26
